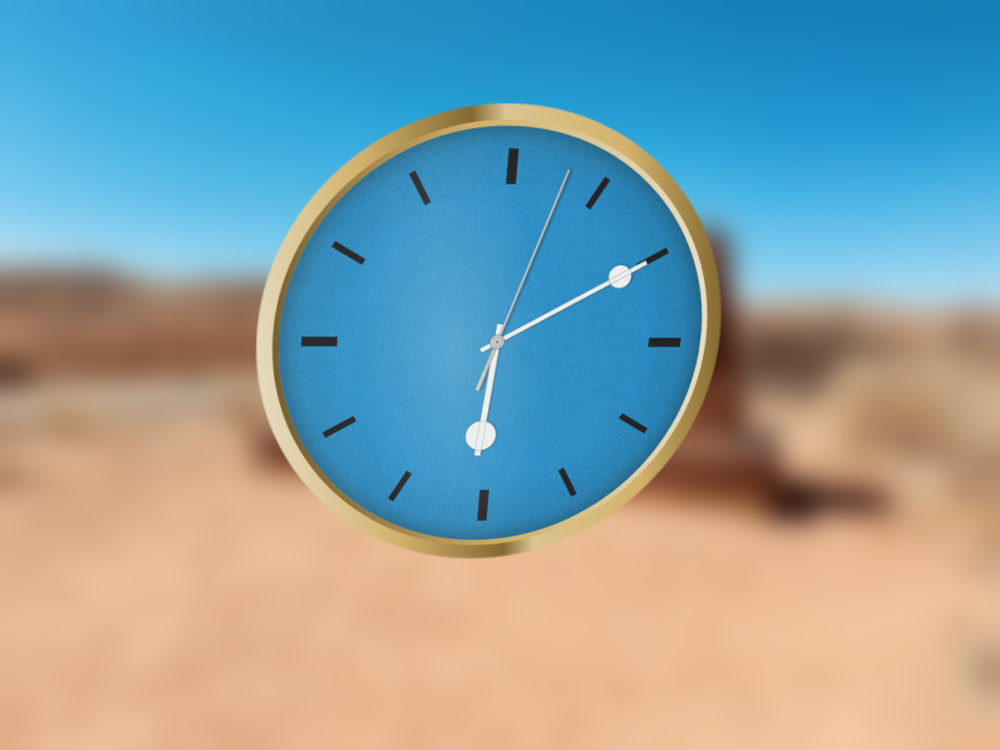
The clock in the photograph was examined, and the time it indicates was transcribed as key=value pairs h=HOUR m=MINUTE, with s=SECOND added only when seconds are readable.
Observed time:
h=6 m=10 s=3
